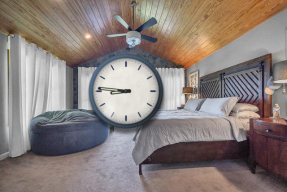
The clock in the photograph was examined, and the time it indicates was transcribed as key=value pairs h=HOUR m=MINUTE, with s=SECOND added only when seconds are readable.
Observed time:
h=8 m=46
